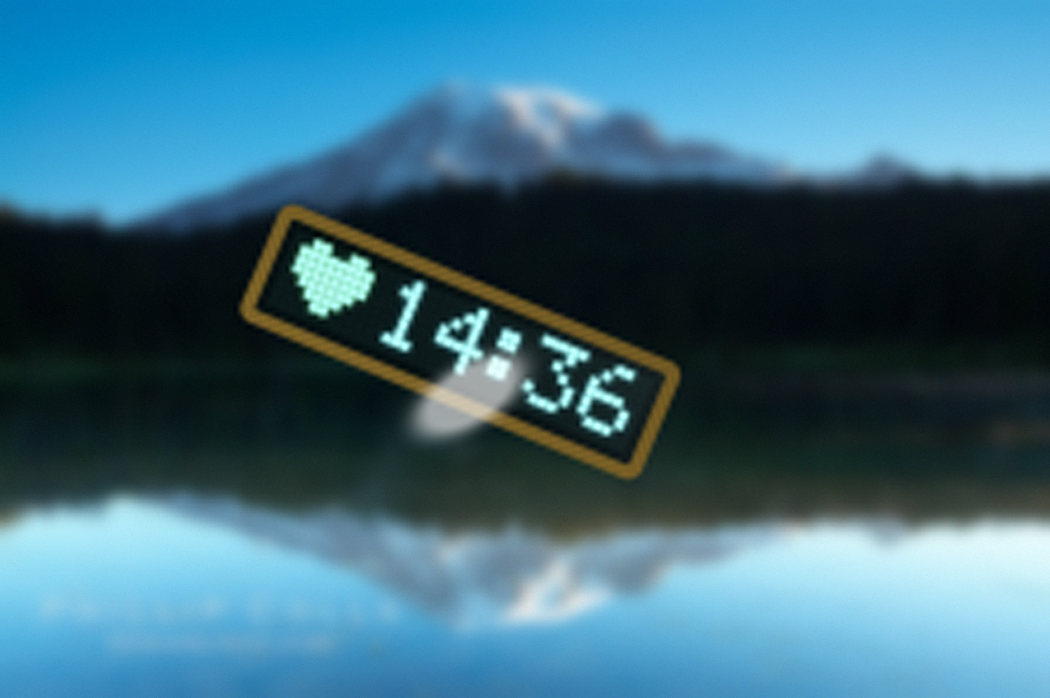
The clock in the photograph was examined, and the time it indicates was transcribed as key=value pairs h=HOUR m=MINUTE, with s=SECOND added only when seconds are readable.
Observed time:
h=14 m=36
